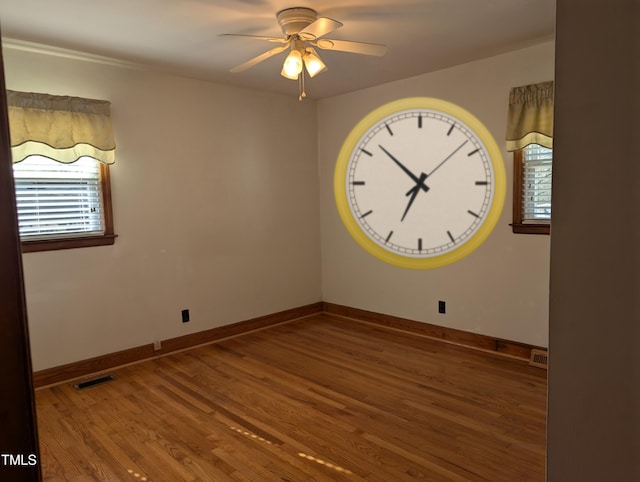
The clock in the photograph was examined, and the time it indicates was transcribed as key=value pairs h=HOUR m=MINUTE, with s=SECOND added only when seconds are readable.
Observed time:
h=6 m=52 s=8
